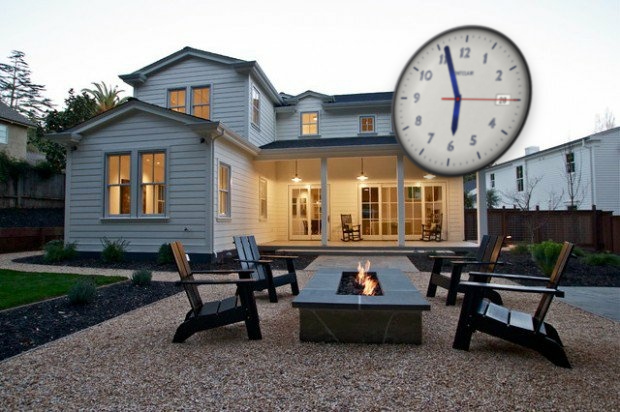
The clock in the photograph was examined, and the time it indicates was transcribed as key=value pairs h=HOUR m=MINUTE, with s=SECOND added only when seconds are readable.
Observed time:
h=5 m=56 s=15
